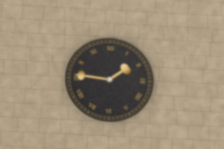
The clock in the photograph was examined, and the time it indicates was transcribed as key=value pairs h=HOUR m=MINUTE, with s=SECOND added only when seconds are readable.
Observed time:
h=1 m=46
